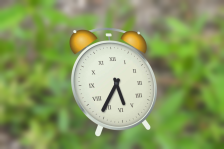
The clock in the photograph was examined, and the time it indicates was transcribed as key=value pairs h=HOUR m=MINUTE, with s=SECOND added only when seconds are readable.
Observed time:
h=5 m=36
